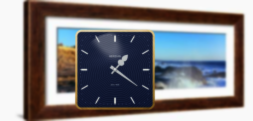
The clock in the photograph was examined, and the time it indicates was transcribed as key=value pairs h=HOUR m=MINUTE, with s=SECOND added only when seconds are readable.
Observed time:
h=1 m=21
